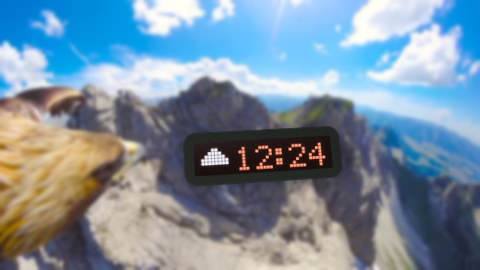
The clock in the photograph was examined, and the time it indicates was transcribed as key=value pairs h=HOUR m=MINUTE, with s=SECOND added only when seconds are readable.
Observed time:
h=12 m=24
